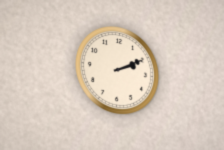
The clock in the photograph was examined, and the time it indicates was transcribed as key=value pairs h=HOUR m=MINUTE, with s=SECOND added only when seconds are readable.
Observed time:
h=2 m=10
